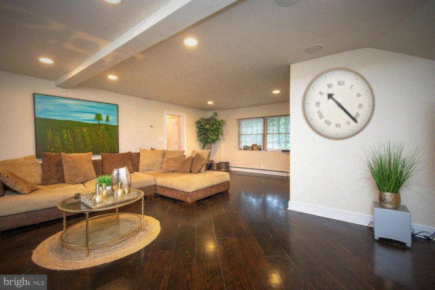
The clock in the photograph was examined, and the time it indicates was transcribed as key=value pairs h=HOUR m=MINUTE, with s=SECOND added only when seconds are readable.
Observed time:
h=10 m=22
